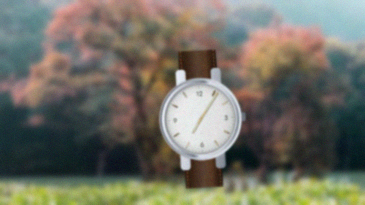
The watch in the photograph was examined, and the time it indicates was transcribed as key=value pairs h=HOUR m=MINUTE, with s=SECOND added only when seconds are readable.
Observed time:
h=7 m=6
